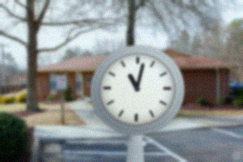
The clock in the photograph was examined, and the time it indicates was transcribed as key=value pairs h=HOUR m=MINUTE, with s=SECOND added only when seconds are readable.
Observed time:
h=11 m=2
